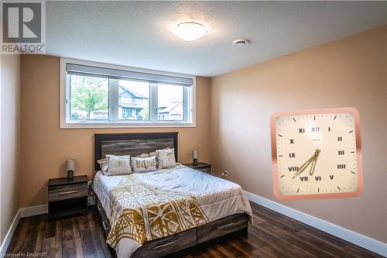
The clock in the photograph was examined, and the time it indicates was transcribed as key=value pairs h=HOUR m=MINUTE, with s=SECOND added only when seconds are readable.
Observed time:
h=6 m=38
